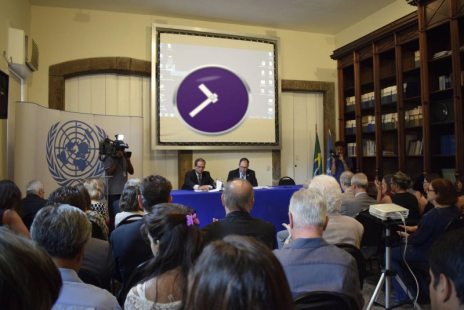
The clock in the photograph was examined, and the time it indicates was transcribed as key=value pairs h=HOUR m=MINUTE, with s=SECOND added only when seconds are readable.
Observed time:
h=10 m=38
